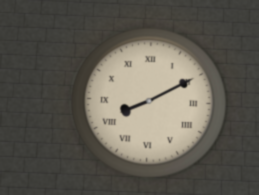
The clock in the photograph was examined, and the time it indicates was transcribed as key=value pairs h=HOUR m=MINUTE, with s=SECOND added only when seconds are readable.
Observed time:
h=8 m=10
